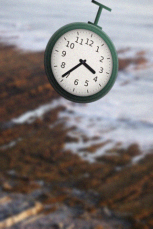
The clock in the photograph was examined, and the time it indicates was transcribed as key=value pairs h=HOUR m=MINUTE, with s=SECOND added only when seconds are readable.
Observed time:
h=3 m=36
